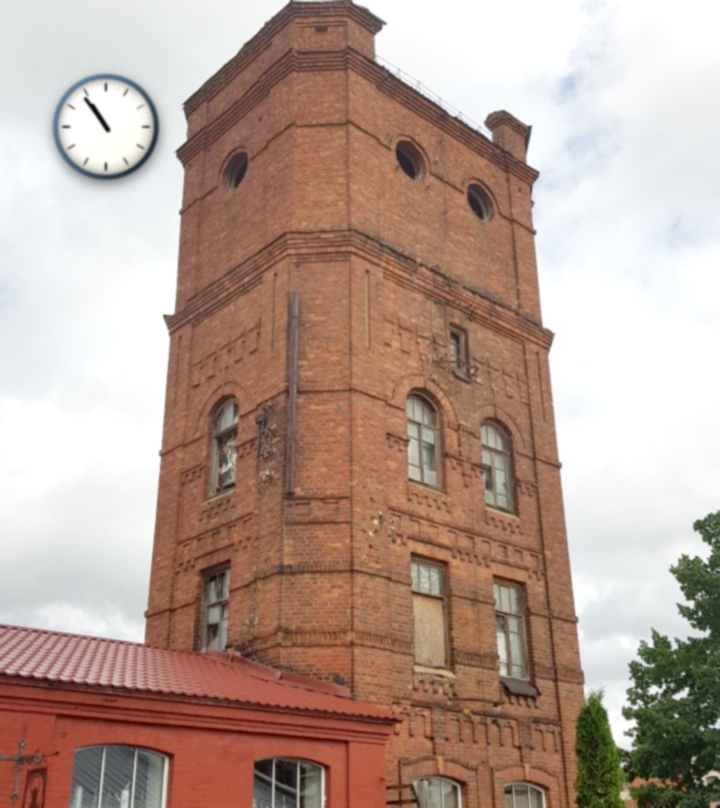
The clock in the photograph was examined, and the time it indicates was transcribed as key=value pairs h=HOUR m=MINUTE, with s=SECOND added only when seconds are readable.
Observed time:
h=10 m=54
